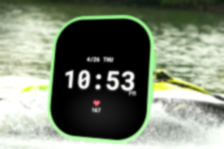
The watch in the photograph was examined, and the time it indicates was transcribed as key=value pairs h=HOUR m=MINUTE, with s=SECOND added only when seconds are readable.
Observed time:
h=10 m=53
